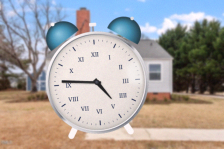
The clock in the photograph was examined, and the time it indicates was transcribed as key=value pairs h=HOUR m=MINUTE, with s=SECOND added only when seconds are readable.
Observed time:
h=4 m=46
